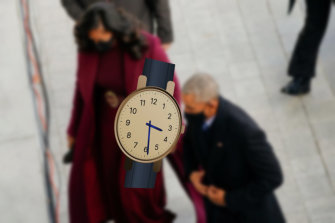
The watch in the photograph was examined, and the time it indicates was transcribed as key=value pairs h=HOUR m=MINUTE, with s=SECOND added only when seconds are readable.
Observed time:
h=3 m=29
